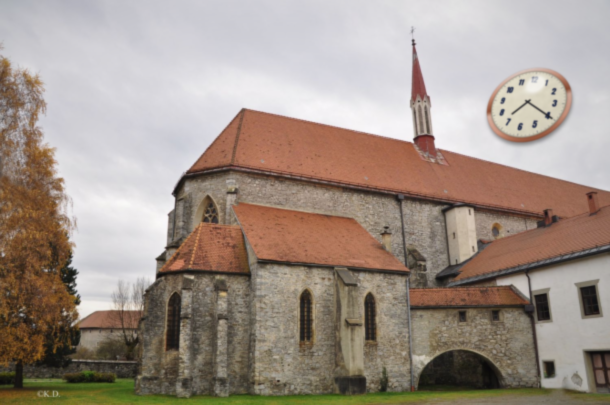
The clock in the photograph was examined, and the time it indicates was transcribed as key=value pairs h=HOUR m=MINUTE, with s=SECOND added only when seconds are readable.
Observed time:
h=7 m=20
